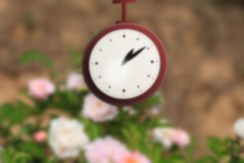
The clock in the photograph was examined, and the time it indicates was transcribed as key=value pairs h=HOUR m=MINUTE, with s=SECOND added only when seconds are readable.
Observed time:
h=1 m=9
